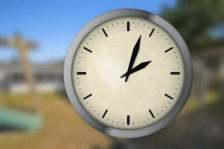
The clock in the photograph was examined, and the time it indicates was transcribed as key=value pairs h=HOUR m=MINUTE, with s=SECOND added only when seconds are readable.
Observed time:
h=2 m=3
